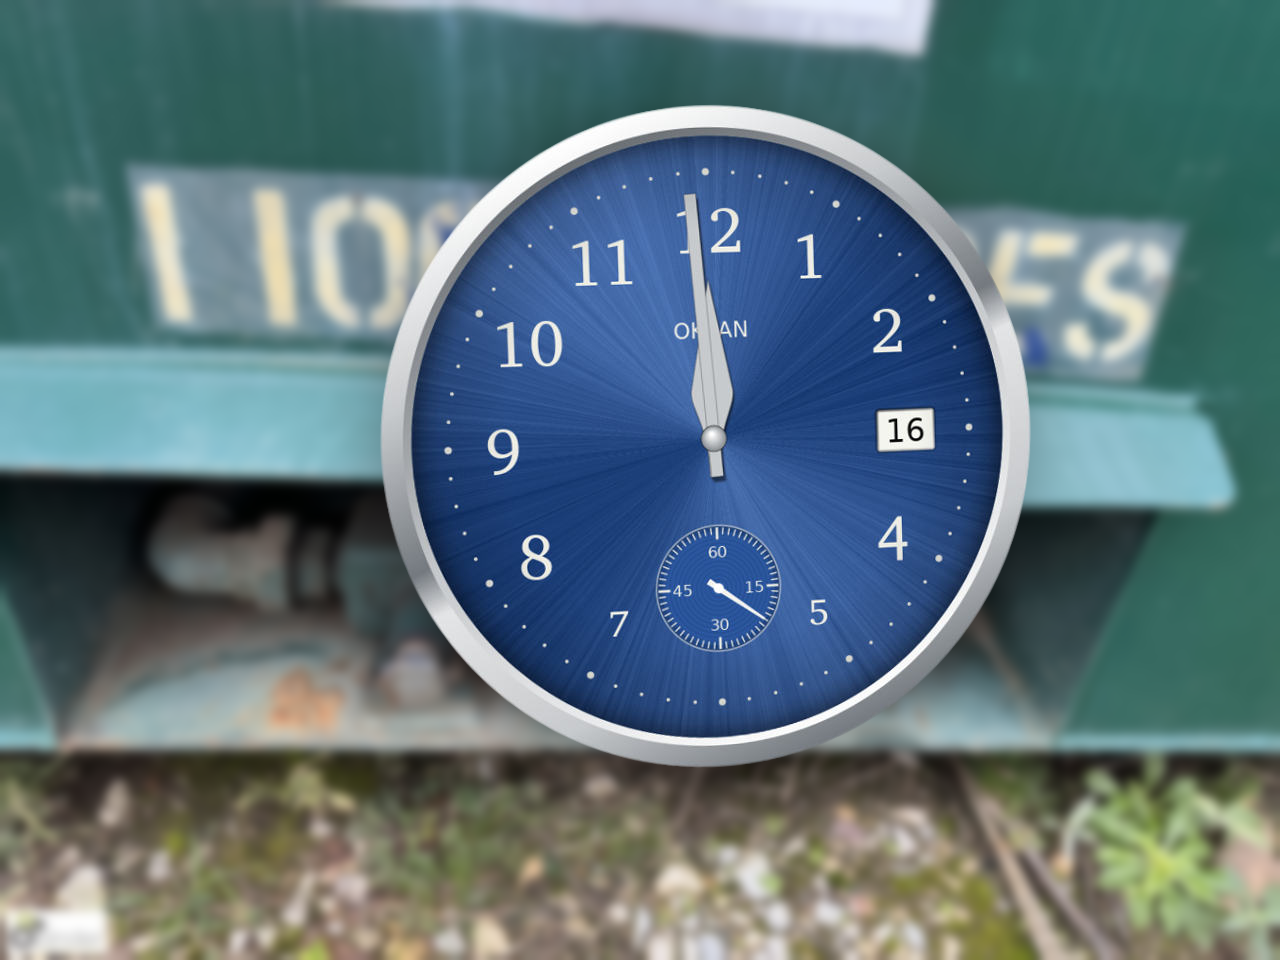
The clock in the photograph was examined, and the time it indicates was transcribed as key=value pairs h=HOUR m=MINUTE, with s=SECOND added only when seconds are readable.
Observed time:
h=11 m=59 s=21
